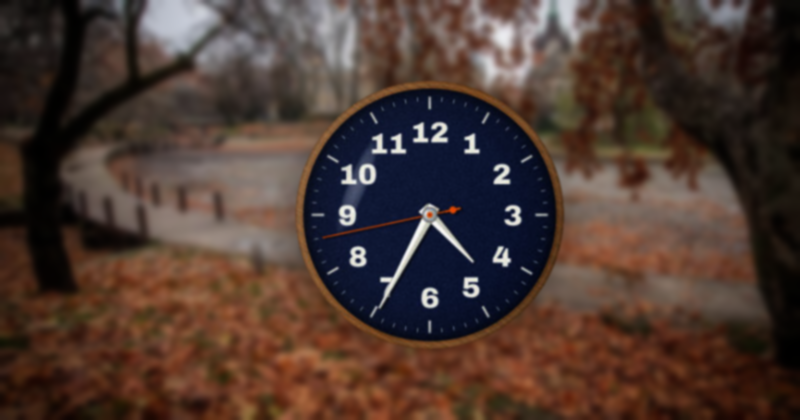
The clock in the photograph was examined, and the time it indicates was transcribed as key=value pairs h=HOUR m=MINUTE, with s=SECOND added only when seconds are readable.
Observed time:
h=4 m=34 s=43
